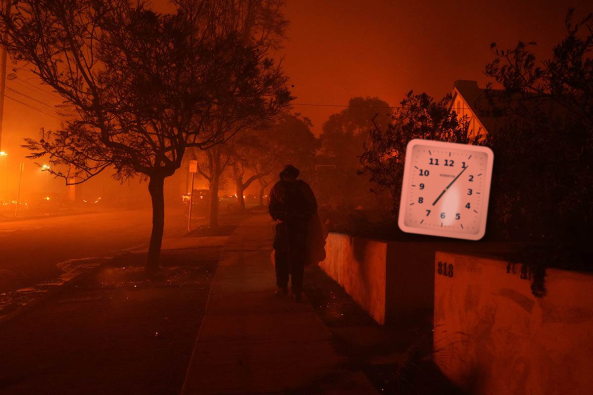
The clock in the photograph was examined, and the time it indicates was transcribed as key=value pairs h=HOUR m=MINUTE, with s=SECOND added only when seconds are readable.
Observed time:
h=7 m=6
